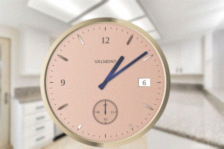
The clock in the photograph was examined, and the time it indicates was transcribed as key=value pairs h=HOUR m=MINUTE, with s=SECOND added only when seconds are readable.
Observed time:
h=1 m=9
